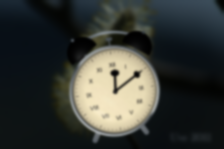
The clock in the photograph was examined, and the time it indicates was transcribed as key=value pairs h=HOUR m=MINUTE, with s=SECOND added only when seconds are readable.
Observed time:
h=12 m=10
